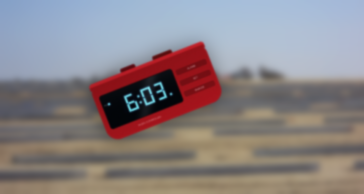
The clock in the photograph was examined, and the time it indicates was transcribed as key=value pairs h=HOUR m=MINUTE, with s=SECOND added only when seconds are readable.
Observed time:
h=6 m=3
